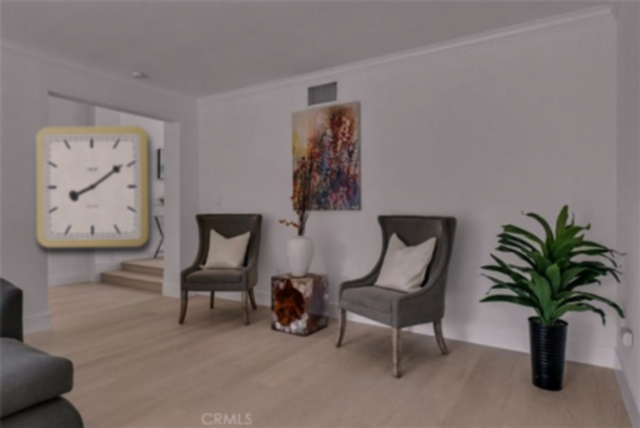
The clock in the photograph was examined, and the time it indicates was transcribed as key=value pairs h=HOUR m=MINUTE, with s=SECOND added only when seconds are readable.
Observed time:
h=8 m=9
